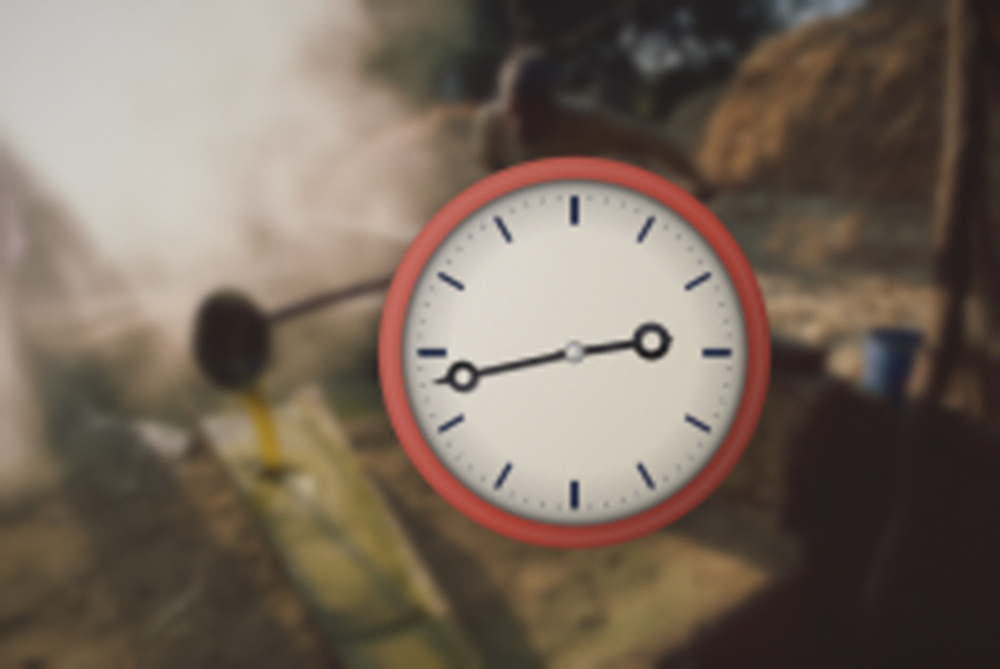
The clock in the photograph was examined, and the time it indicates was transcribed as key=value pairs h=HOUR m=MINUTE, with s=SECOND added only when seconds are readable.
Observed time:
h=2 m=43
